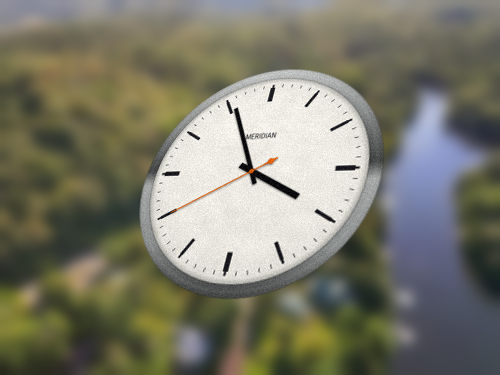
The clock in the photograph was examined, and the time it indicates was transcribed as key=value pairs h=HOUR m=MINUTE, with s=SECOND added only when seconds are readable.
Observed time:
h=3 m=55 s=40
